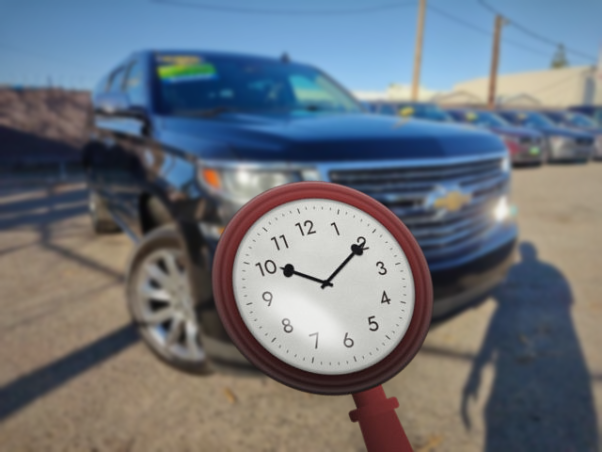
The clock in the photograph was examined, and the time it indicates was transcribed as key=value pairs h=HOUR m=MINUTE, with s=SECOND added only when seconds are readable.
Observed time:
h=10 m=10
